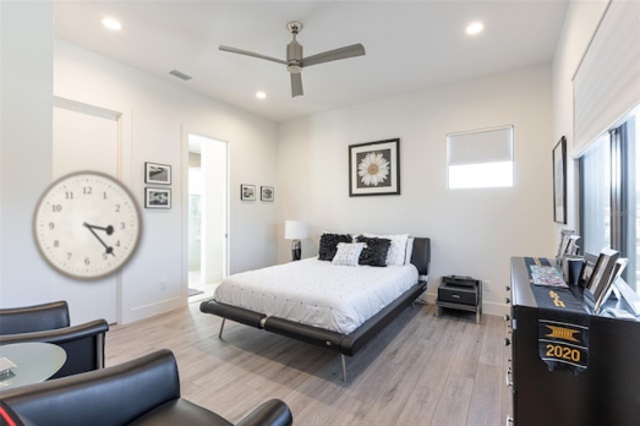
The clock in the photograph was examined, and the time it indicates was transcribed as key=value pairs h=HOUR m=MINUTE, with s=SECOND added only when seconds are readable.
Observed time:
h=3 m=23
